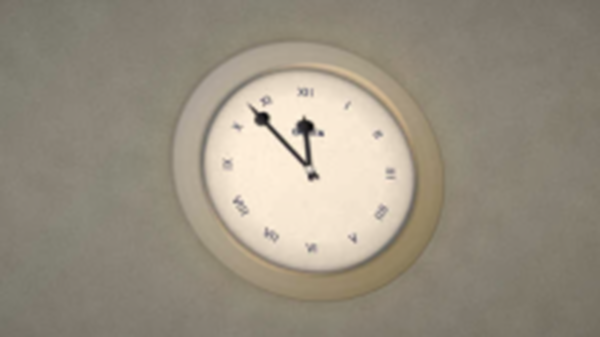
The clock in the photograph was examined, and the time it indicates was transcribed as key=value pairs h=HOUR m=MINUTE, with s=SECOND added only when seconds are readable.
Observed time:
h=11 m=53
